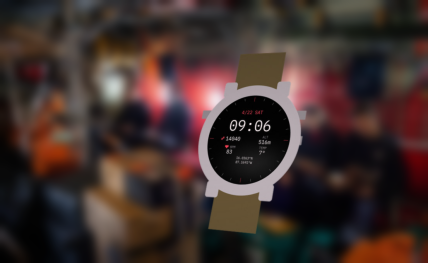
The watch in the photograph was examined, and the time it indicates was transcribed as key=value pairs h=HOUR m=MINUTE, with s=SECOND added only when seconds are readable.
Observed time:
h=9 m=6
